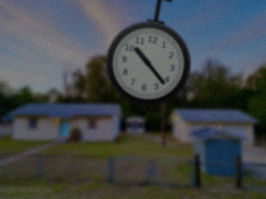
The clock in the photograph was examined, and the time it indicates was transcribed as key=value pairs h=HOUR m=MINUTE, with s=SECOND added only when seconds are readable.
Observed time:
h=10 m=22
